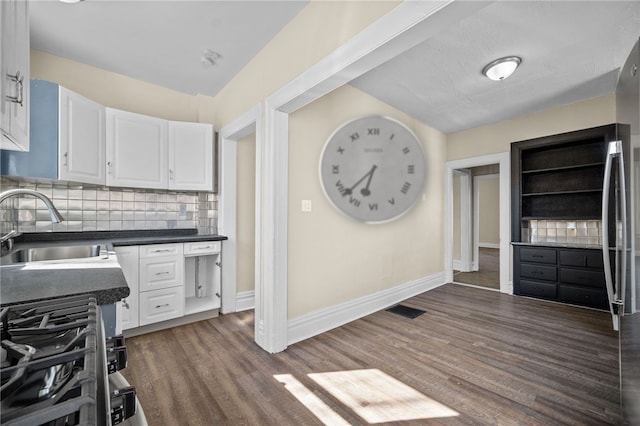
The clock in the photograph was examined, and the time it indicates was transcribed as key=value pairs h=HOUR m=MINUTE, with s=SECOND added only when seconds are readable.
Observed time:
h=6 m=38
